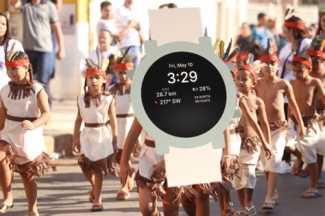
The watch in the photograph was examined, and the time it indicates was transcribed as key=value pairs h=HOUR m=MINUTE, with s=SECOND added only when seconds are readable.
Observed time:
h=3 m=29
